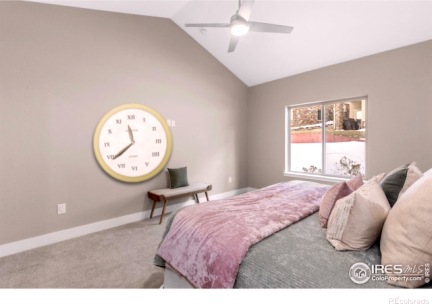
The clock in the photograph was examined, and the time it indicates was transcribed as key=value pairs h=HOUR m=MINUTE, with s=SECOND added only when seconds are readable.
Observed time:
h=11 m=39
